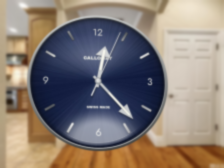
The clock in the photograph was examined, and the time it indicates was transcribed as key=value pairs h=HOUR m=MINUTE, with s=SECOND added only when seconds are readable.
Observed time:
h=12 m=23 s=4
